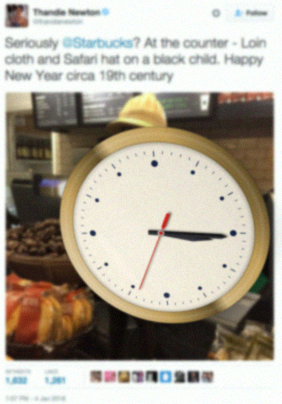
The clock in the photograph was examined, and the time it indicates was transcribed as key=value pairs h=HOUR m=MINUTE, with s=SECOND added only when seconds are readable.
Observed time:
h=3 m=15 s=34
